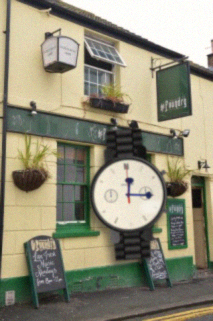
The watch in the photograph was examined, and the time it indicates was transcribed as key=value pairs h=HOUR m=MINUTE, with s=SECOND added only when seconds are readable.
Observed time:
h=12 m=16
